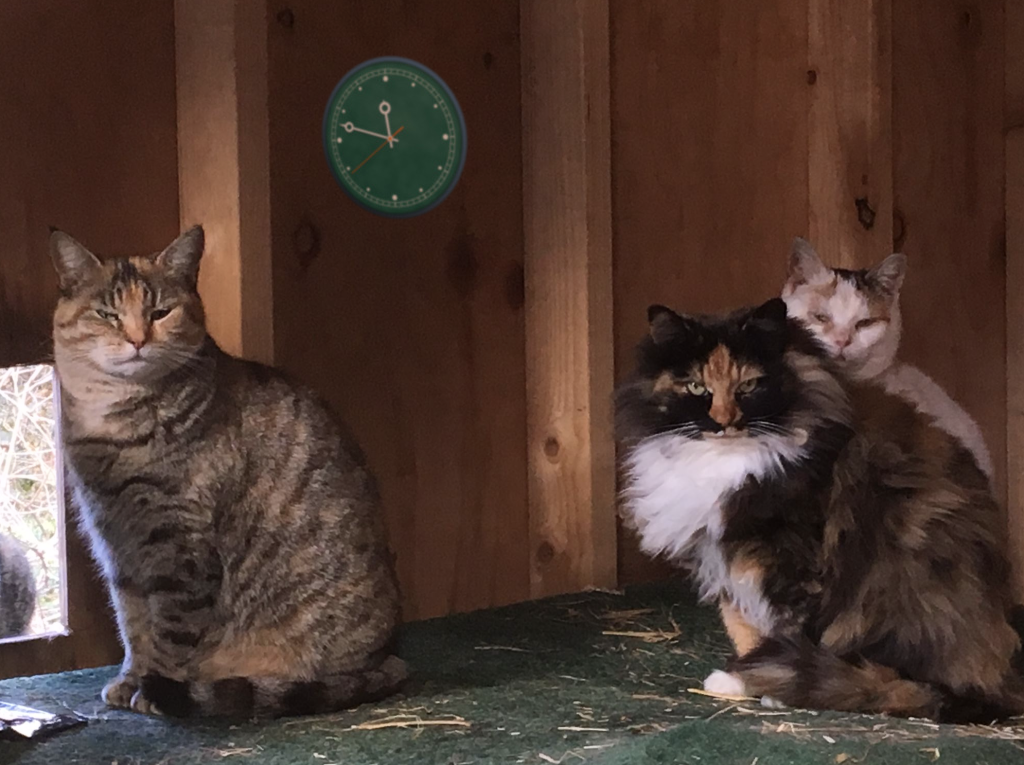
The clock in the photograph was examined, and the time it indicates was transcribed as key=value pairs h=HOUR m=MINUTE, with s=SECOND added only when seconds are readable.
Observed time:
h=11 m=47 s=39
